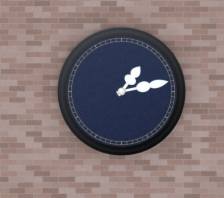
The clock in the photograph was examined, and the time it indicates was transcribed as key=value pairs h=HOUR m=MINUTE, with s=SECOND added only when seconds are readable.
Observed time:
h=1 m=13
